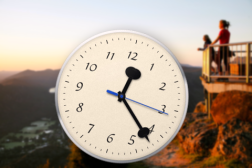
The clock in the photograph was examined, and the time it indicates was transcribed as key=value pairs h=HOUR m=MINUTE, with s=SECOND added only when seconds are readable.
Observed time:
h=12 m=22 s=16
